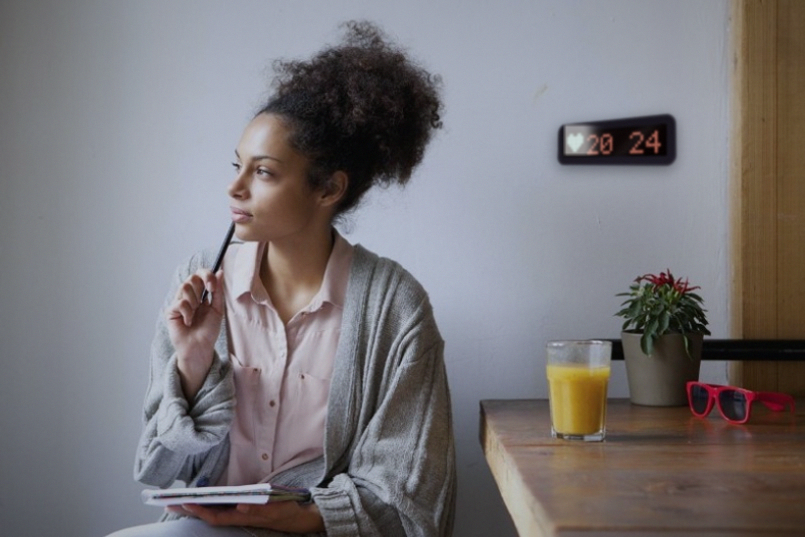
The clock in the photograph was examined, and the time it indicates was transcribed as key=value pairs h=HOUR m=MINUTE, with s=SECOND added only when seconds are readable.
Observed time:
h=20 m=24
